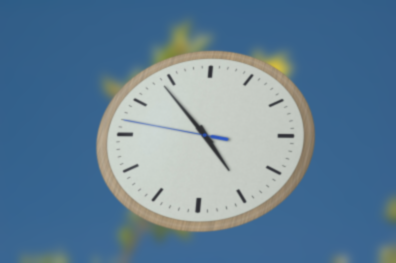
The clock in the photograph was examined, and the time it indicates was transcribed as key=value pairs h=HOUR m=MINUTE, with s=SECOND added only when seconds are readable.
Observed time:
h=4 m=53 s=47
